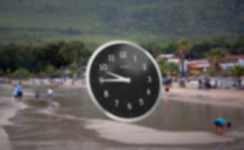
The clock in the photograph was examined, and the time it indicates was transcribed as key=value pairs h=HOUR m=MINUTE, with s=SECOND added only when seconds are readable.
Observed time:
h=9 m=45
